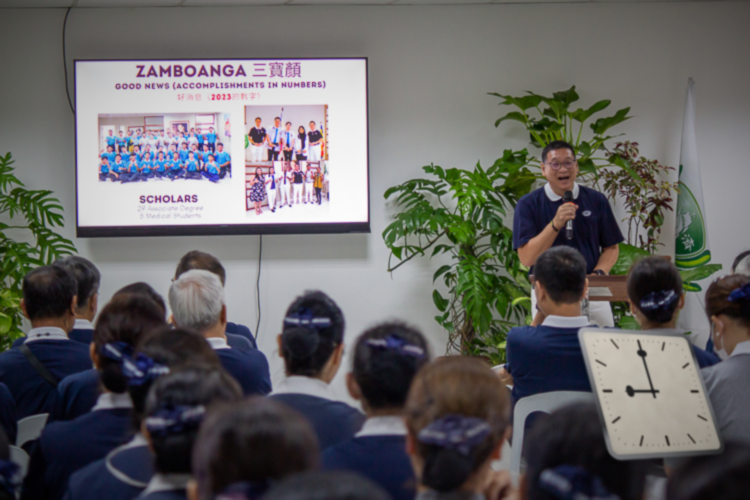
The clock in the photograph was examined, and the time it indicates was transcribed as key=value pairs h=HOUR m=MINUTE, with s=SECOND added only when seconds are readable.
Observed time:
h=9 m=0
